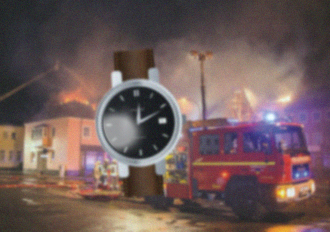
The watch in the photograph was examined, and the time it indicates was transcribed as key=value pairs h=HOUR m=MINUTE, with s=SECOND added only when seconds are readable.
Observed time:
h=12 m=11
